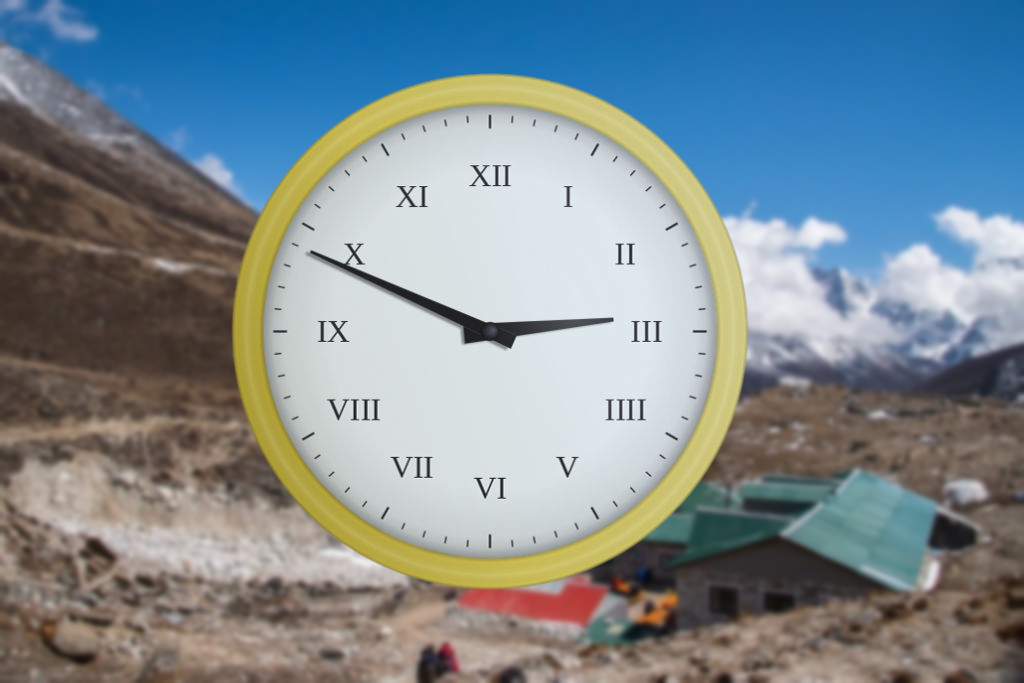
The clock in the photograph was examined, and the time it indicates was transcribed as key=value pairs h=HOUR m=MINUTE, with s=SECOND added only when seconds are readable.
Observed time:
h=2 m=49
